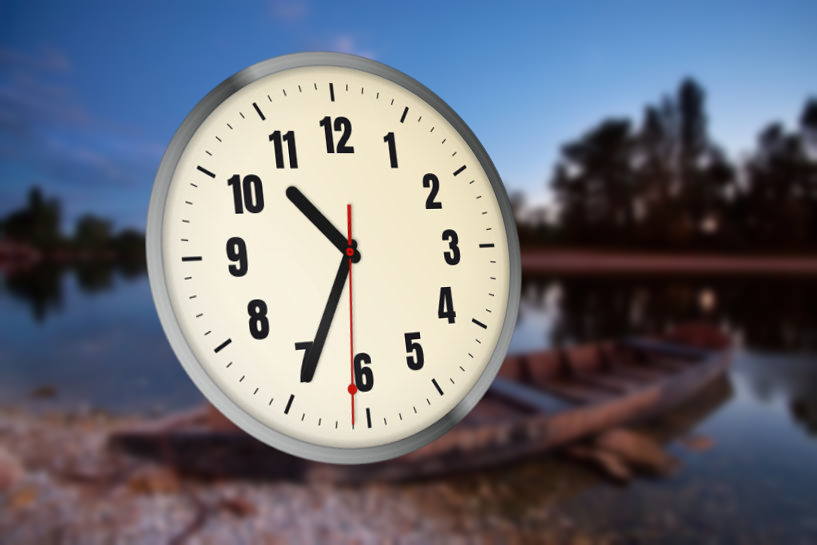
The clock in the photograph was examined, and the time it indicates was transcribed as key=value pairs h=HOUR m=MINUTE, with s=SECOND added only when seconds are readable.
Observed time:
h=10 m=34 s=31
